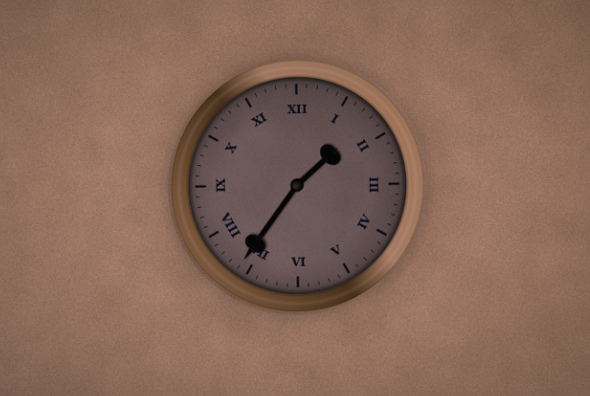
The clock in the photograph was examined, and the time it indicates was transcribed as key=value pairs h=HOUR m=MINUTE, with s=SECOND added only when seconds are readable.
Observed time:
h=1 m=36
